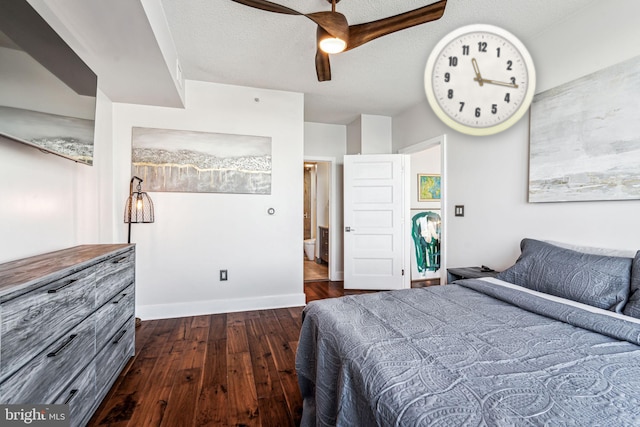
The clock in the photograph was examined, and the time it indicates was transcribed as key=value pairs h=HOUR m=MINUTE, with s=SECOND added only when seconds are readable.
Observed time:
h=11 m=16
